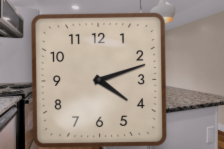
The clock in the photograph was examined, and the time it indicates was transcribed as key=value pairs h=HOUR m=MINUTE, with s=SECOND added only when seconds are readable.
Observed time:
h=4 m=12
